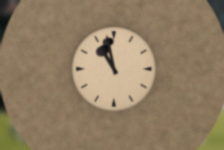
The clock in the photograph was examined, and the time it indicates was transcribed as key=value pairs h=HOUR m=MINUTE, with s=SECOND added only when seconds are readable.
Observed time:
h=10 m=58
